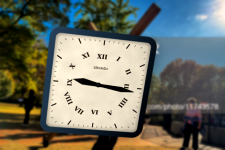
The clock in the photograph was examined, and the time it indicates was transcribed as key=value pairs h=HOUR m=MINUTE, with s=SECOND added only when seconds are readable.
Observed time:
h=9 m=16
